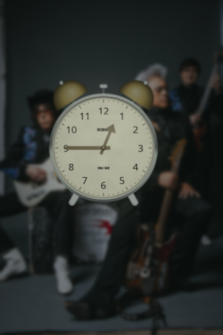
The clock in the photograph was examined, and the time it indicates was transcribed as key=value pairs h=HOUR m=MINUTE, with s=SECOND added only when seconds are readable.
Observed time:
h=12 m=45
